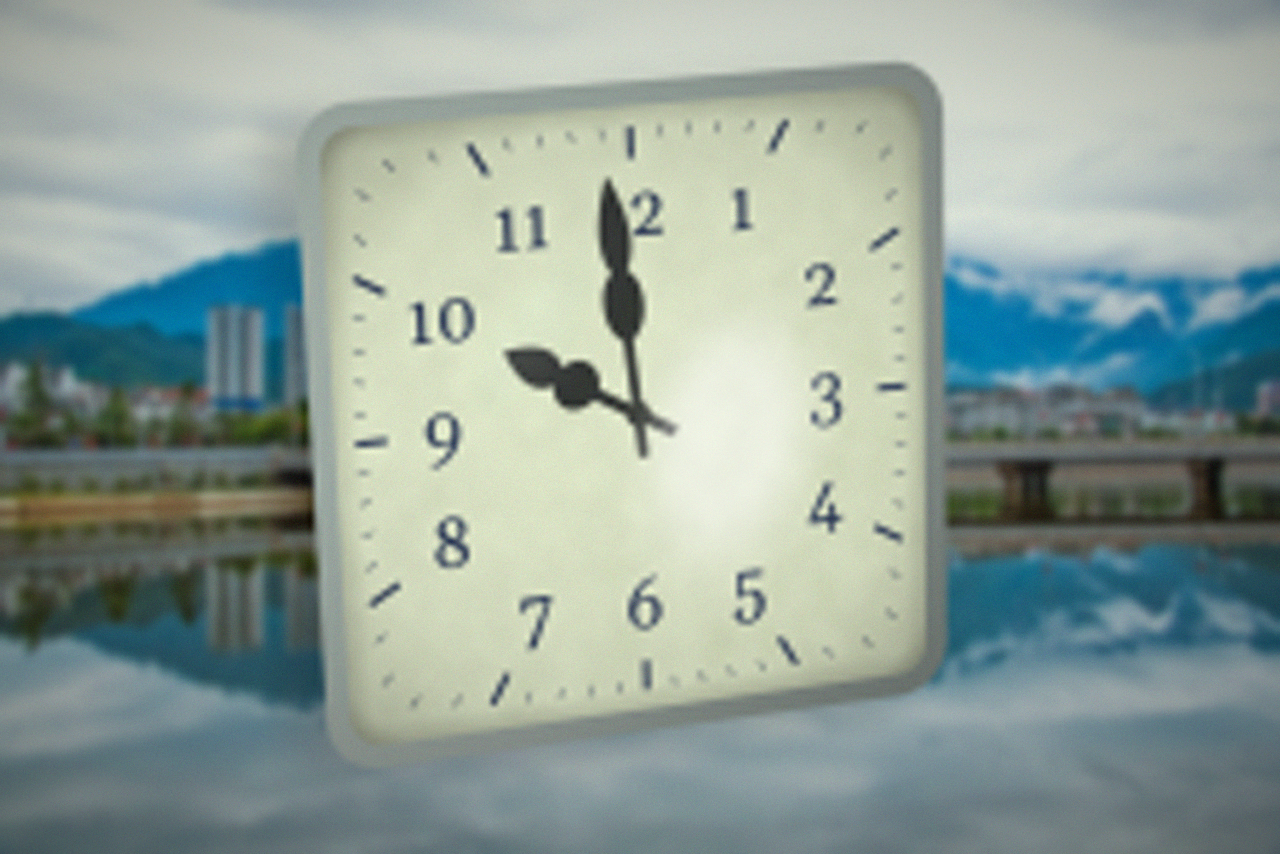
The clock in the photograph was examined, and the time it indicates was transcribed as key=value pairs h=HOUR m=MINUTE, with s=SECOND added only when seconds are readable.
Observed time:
h=9 m=59
